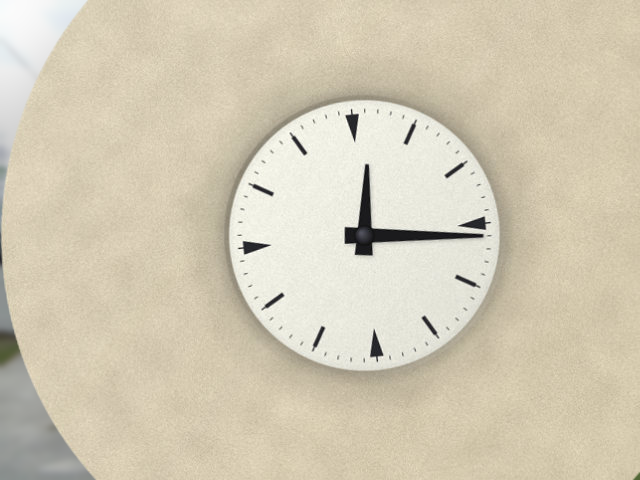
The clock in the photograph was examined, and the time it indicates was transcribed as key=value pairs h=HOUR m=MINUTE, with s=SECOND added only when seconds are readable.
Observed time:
h=12 m=16
